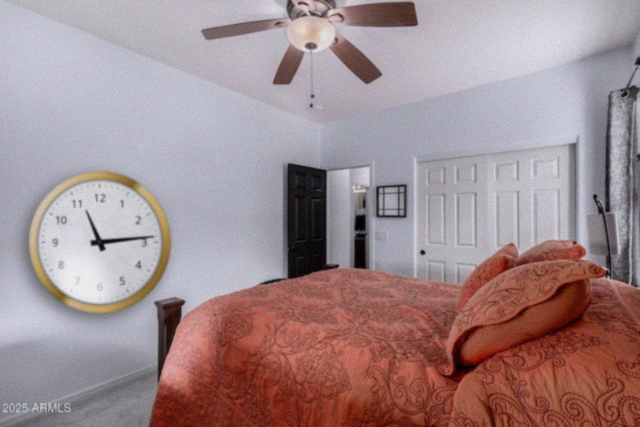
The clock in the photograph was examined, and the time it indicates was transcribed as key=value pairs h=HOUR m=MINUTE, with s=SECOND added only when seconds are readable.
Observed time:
h=11 m=14
